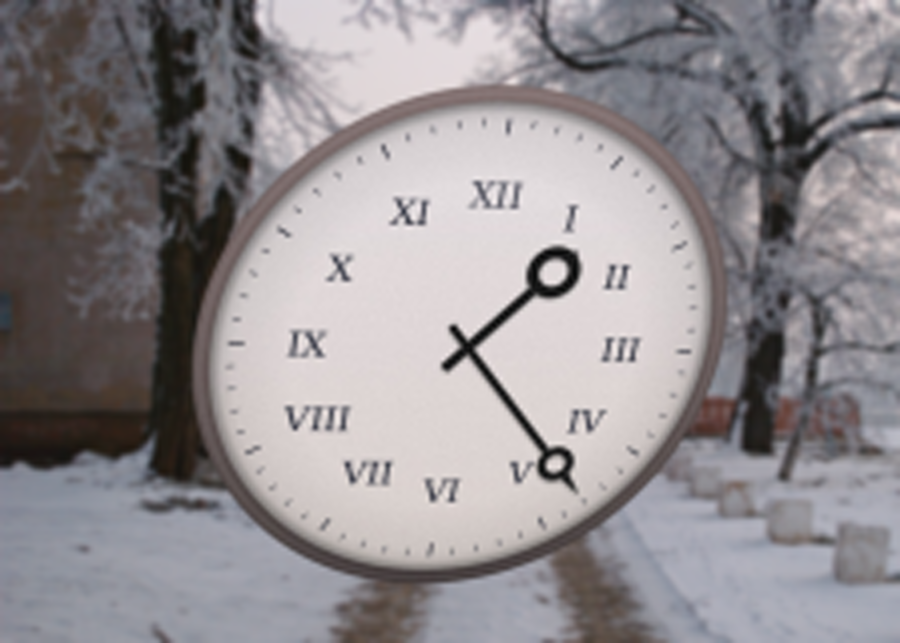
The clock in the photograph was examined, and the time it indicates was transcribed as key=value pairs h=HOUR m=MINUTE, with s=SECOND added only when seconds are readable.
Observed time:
h=1 m=23
